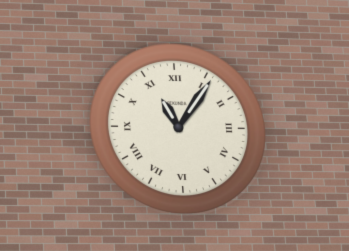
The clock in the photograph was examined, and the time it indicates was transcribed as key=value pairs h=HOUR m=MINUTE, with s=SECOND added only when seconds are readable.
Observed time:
h=11 m=6
